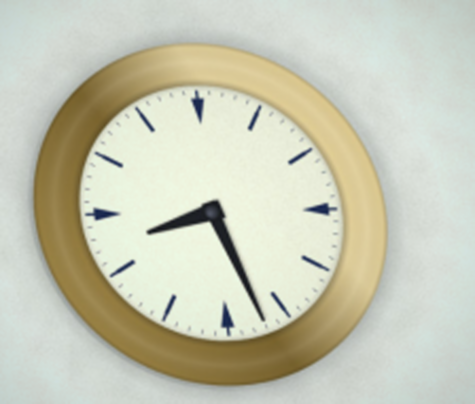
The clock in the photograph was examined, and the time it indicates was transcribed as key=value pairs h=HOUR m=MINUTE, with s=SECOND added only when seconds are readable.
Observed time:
h=8 m=27
